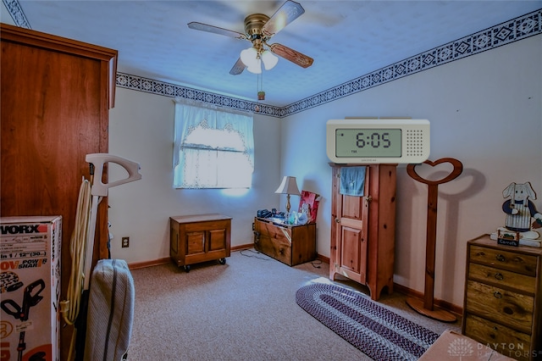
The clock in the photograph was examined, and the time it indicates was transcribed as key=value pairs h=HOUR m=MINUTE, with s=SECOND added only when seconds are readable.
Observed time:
h=6 m=5
